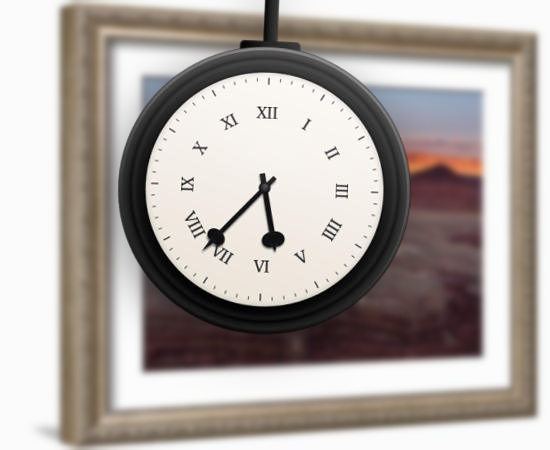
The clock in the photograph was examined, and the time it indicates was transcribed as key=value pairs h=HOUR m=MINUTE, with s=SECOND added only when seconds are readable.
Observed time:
h=5 m=37
